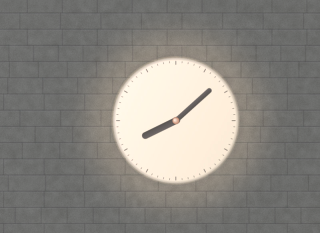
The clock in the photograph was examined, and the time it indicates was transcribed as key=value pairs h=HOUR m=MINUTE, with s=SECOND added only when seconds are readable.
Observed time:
h=8 m=8
